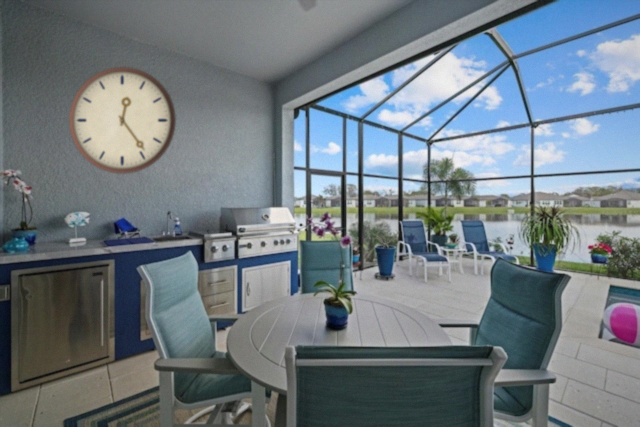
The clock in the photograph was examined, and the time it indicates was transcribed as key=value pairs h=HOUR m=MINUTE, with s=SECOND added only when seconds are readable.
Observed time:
h=12 m=24
